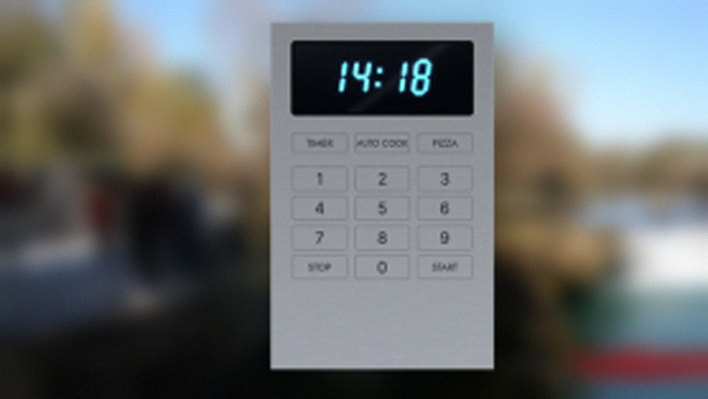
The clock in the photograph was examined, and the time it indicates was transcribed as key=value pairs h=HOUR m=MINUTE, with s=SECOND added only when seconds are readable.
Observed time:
h=14 m=18
